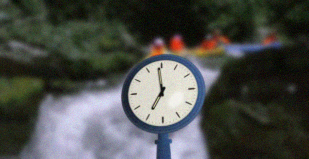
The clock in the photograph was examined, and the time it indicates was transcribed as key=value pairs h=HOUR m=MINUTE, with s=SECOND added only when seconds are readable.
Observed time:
h=6 m=59
